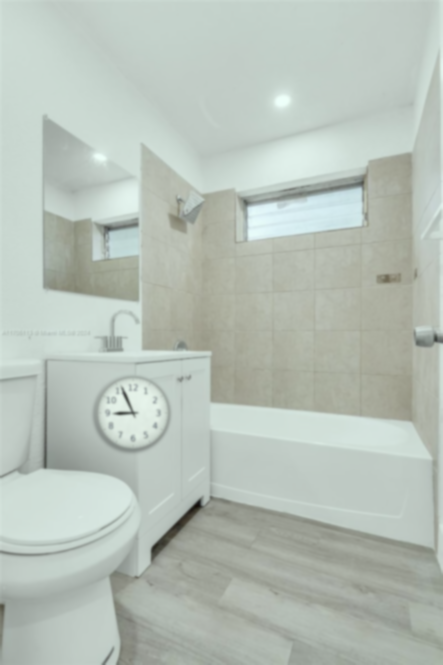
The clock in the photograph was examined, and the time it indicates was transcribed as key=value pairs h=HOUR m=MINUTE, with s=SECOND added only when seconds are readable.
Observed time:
h=8 m=56
